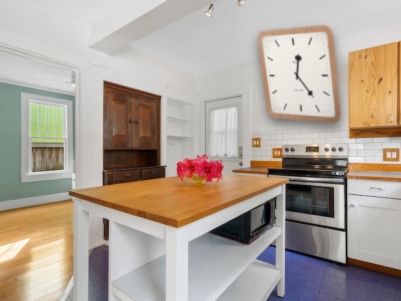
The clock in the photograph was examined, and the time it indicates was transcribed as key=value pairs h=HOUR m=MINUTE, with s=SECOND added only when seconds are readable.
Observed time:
h=12 m=24
